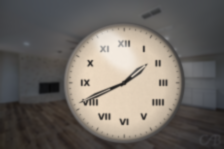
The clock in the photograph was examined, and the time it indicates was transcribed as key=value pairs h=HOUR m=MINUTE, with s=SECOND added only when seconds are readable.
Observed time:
h=1 m=41
